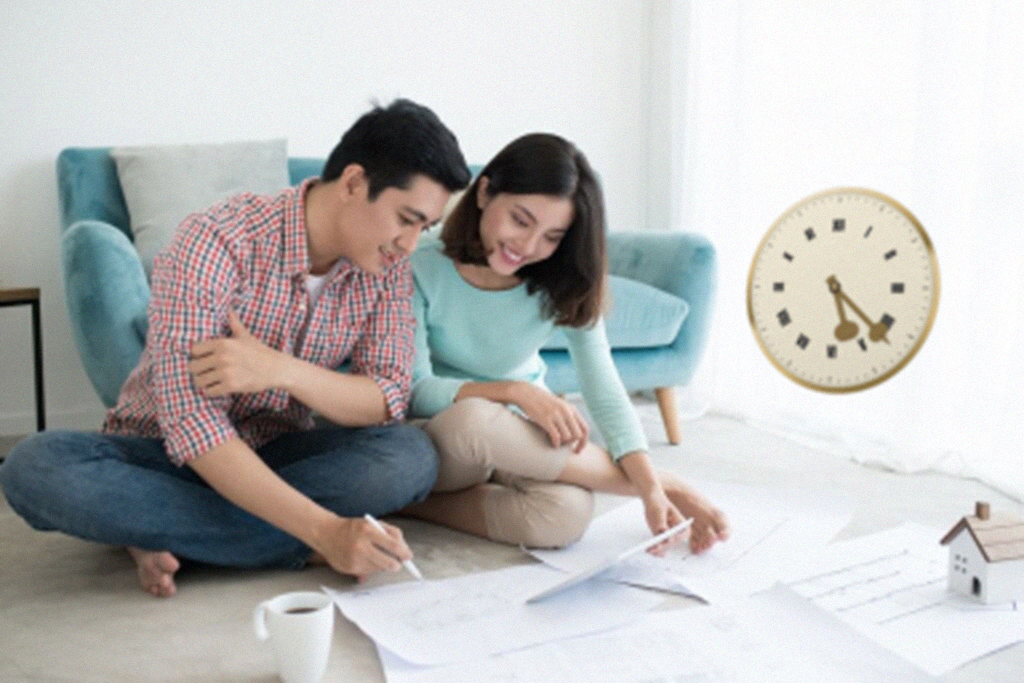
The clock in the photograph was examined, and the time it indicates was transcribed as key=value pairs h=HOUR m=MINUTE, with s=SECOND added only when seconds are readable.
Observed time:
h=5 m=22
